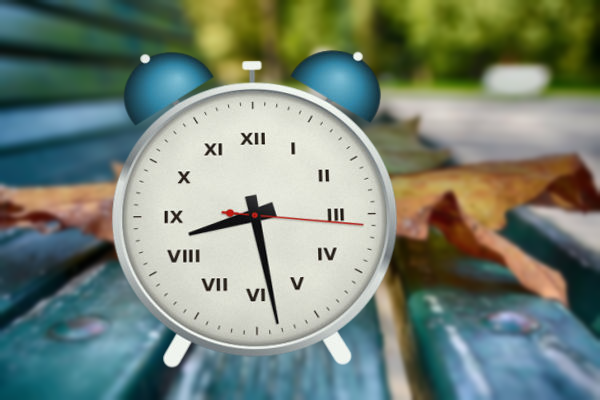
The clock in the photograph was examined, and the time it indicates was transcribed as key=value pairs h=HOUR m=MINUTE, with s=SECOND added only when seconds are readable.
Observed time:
h=8 m=28 s=16
